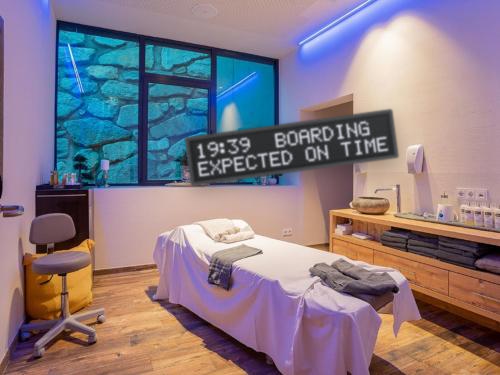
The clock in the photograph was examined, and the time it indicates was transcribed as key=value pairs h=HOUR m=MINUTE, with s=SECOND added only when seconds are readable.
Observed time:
h=19 m=39
